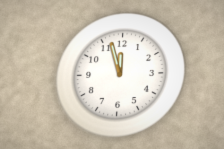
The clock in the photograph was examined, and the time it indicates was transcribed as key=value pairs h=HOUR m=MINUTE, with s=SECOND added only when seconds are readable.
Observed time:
h=11 m=57
